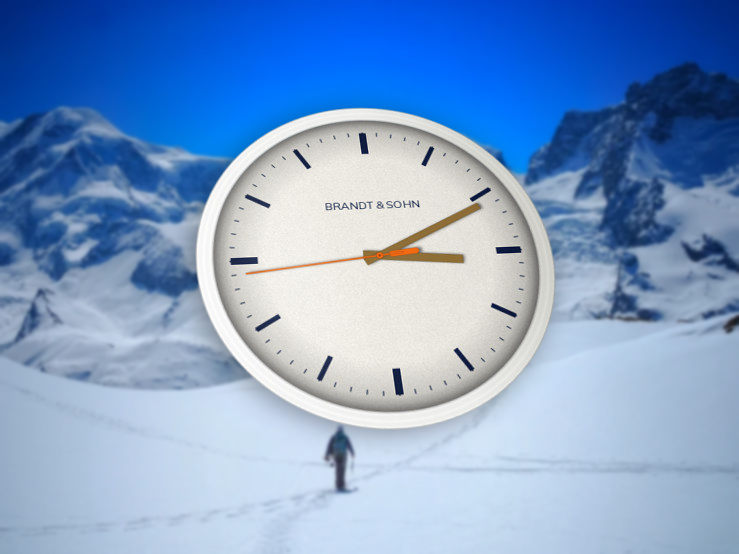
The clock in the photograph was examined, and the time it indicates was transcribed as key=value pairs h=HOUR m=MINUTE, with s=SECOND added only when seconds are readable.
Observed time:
h=3 m=10 s=44
